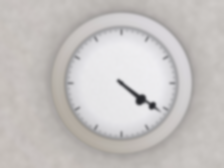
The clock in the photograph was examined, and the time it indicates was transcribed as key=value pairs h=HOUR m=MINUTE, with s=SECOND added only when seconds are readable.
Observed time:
h=4 m=21
